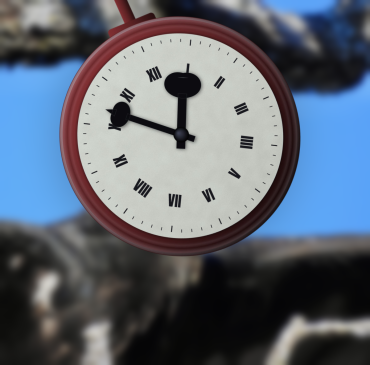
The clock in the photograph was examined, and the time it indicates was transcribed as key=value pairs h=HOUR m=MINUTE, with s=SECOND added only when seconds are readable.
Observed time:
h=12 m=52
